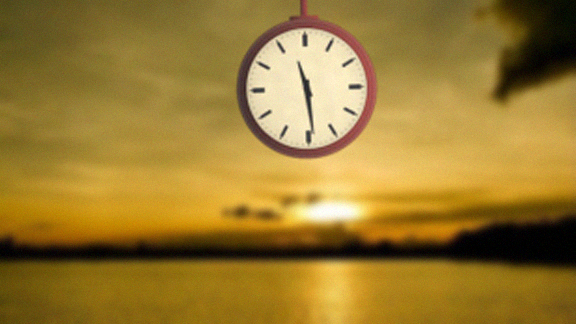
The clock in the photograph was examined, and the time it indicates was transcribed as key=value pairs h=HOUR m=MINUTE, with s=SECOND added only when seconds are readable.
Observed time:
h=11 m=29
